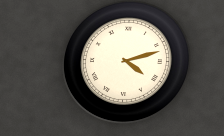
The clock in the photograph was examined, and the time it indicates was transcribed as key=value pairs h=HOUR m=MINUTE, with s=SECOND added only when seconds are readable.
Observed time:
h=4 m=12
